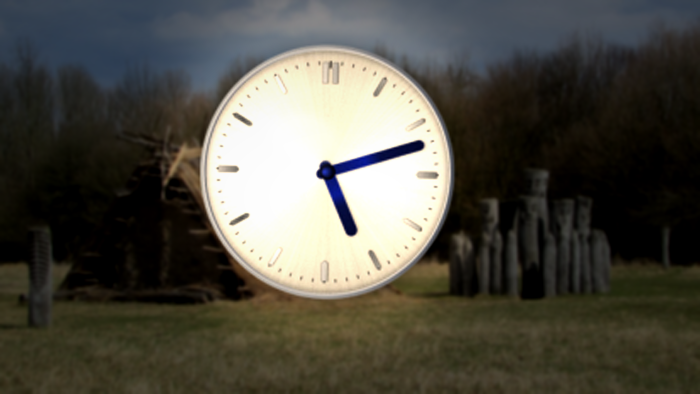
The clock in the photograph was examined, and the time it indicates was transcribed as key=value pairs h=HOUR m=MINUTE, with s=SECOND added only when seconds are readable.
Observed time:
h=5 m=12
